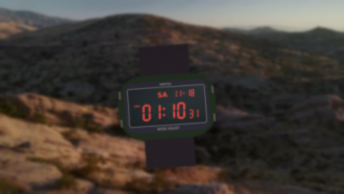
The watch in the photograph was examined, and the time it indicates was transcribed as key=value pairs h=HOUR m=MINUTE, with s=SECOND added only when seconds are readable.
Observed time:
h=1 m=10
